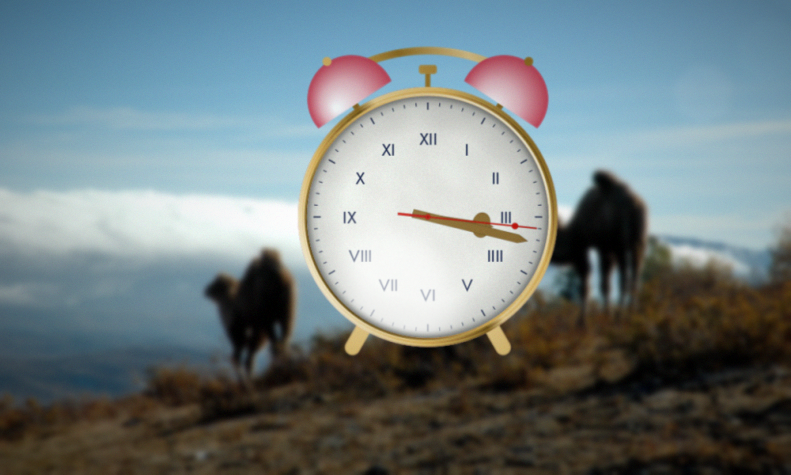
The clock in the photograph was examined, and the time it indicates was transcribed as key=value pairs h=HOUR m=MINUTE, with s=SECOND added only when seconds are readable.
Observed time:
h=3 m=17 s=16
